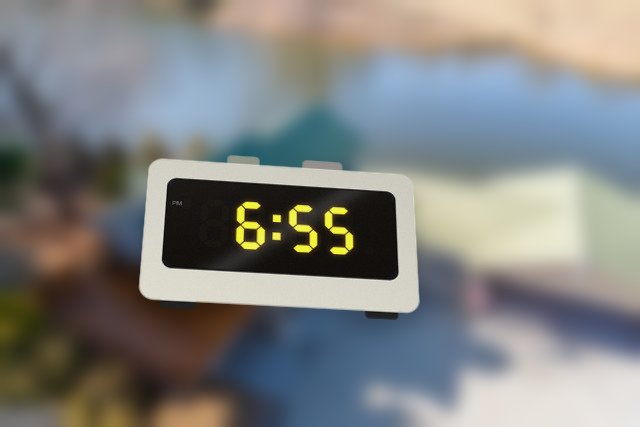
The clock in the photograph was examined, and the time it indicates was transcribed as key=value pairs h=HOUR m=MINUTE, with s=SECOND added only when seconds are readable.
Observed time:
h=6 m=55
